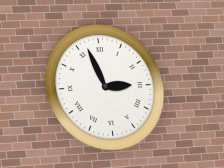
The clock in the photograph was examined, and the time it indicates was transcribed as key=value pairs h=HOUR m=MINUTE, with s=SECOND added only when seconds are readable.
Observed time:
h=2 m=57
